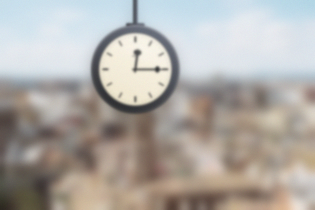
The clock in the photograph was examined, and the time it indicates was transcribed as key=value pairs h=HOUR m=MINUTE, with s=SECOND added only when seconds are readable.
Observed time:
h=12 m=15
